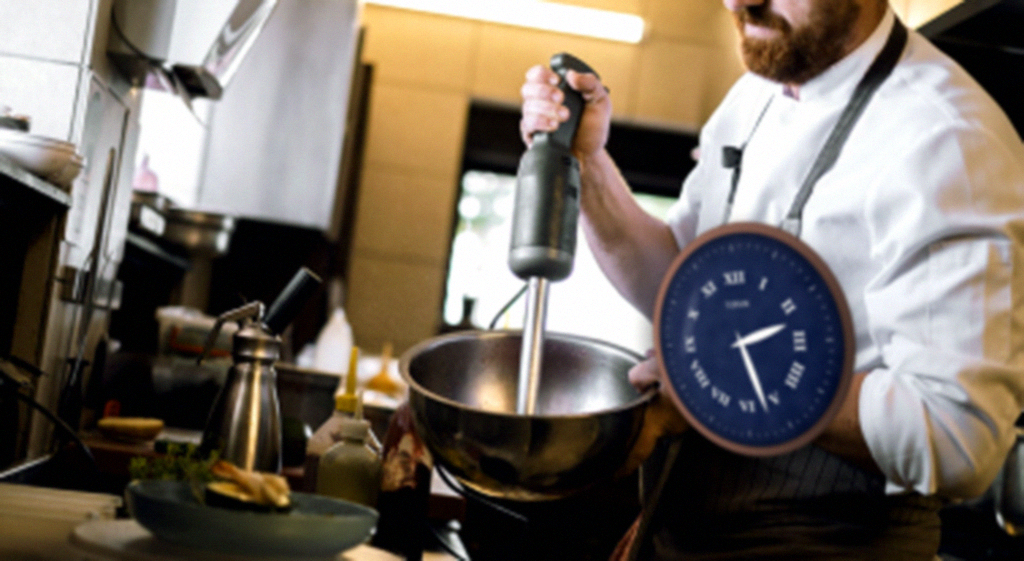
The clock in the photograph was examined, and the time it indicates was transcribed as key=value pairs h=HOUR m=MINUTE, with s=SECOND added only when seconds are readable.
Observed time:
h=2 m=27
